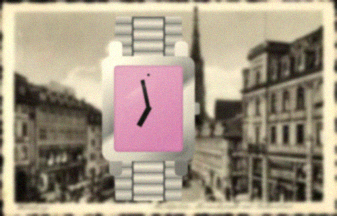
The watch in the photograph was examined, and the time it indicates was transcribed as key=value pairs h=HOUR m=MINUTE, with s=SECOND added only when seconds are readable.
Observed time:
h=6 m=58
